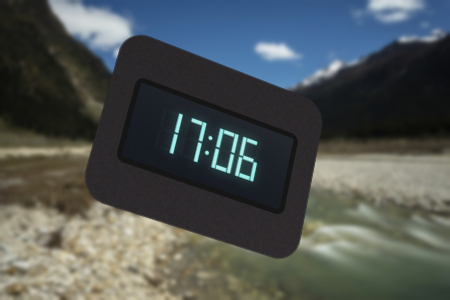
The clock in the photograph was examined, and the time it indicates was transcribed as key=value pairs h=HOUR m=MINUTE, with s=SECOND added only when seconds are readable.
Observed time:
h=17 m=6
